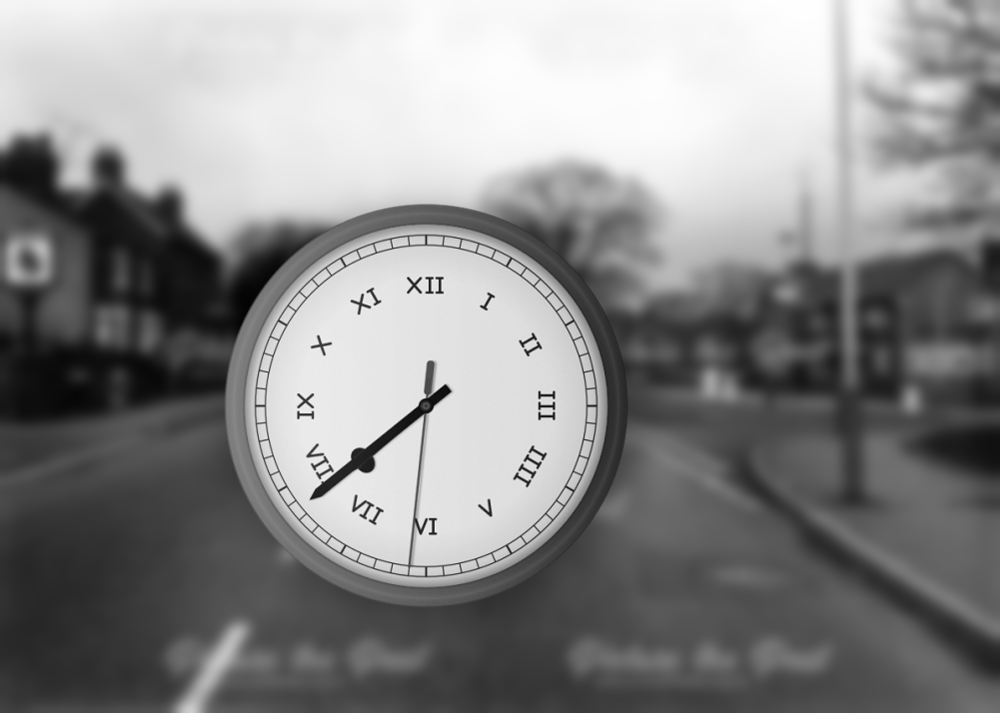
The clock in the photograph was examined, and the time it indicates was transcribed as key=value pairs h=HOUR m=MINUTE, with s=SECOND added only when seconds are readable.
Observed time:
h=7 m=38 s=31
